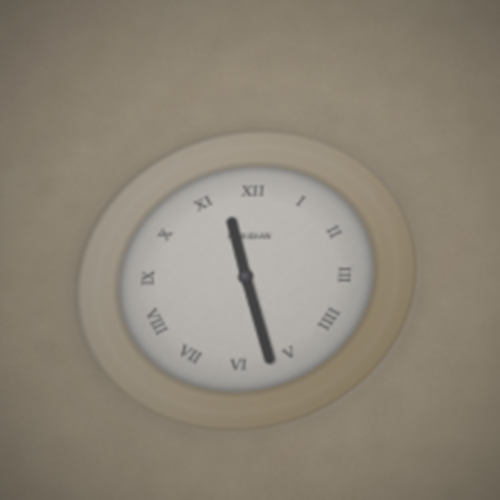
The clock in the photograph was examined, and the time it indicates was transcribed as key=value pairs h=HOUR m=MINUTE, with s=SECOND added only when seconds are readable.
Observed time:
h=11 m=27
